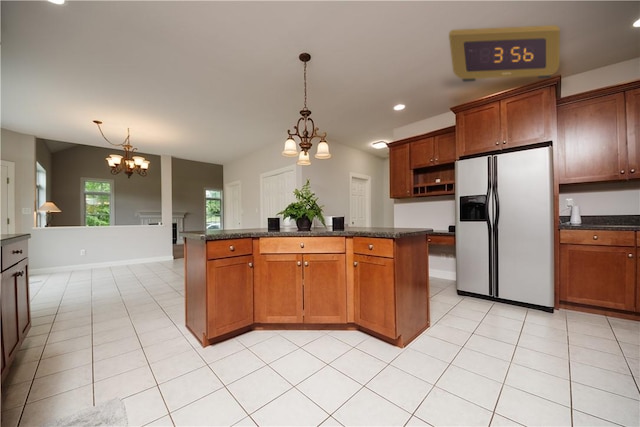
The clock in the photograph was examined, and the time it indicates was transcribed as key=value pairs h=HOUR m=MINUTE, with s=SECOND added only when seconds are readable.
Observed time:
h=3 m=56
